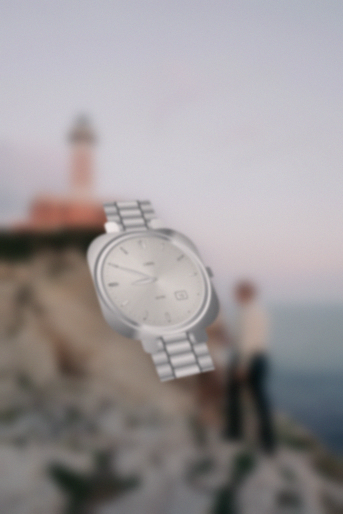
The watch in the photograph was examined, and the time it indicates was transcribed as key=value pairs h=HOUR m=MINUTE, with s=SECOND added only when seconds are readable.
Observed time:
h=8 m=50
